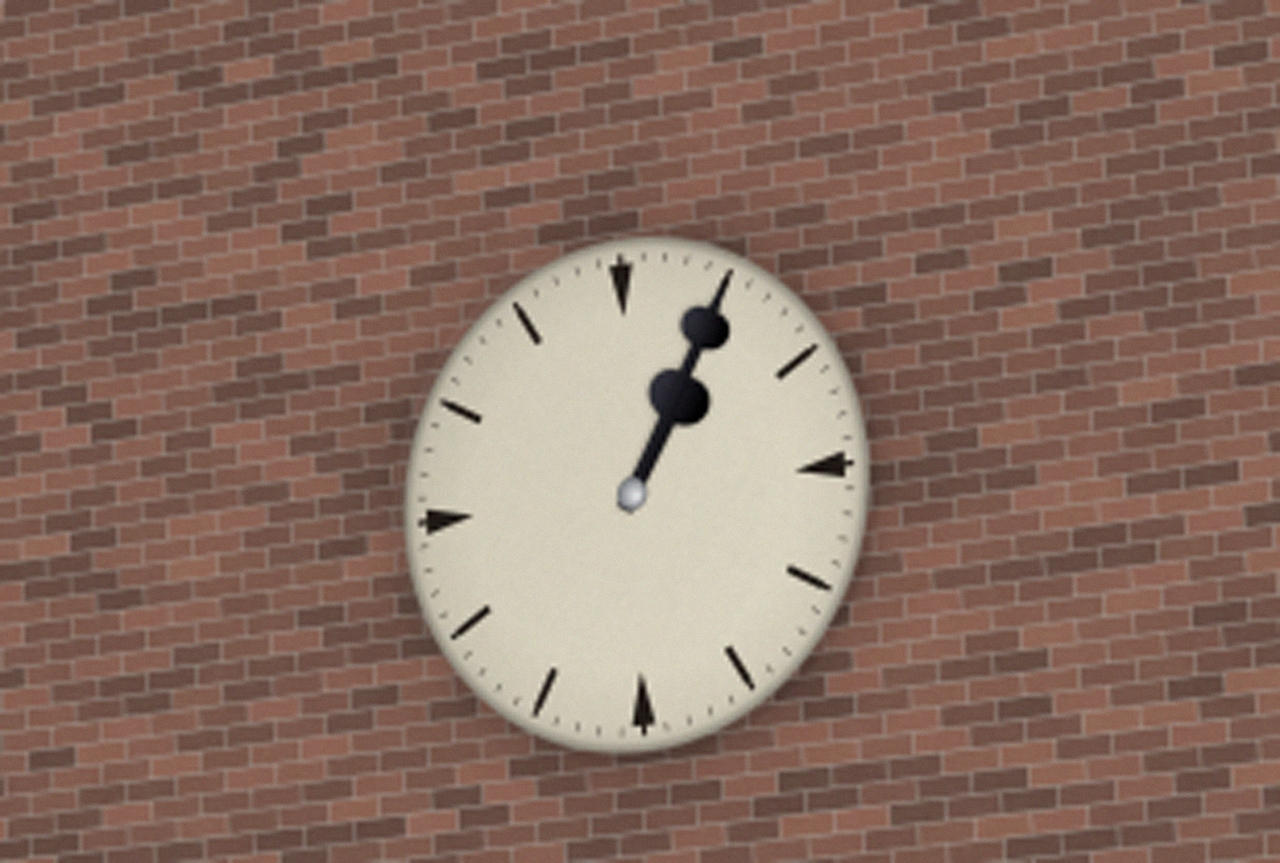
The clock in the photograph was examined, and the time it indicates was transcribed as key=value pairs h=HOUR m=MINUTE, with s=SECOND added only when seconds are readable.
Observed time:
h=1 m=5
